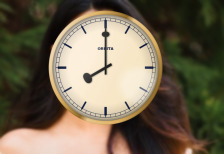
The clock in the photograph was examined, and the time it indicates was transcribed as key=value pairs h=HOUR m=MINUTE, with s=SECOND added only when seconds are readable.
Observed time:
h=8 m=0
